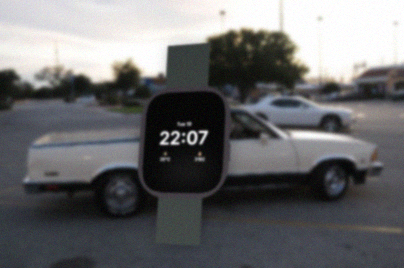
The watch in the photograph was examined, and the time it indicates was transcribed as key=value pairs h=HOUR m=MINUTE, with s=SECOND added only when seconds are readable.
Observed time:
h=22 m=7
